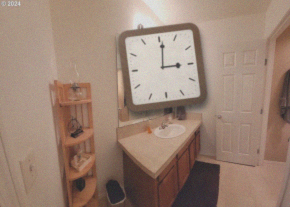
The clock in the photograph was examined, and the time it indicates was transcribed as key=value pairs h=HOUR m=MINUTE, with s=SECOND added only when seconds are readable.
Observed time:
h=3 m=1
